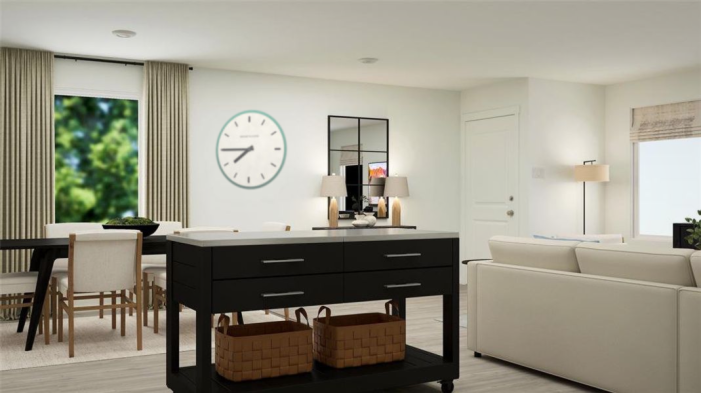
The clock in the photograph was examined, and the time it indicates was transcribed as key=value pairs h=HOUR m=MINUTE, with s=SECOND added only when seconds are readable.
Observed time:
h=7 m=45
